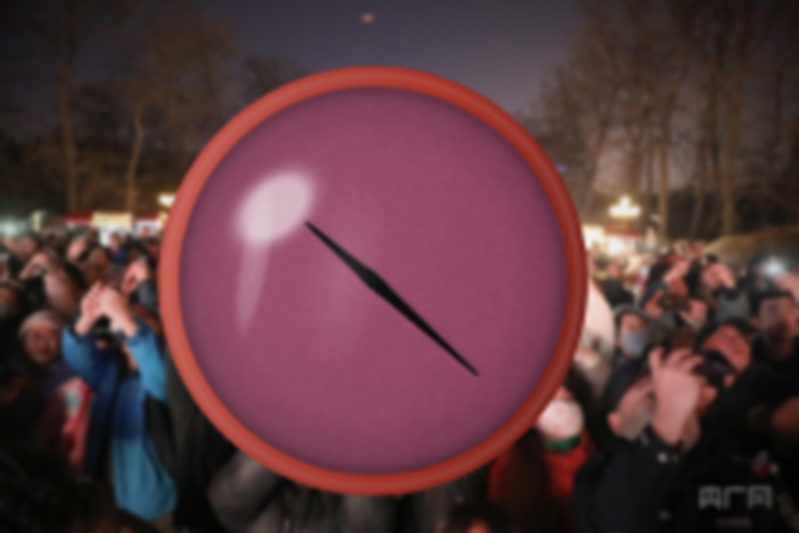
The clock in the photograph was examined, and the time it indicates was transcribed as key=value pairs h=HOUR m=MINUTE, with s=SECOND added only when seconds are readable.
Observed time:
h=10 m=22
